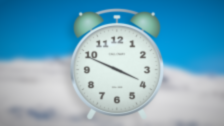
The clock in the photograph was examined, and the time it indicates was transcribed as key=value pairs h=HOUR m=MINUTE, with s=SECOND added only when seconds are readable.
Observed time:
h=3 m=49
